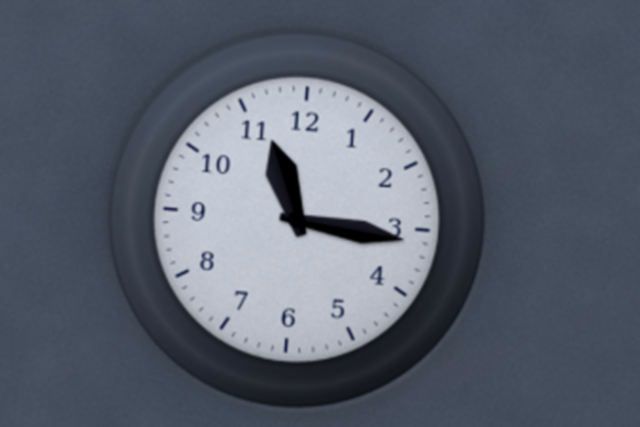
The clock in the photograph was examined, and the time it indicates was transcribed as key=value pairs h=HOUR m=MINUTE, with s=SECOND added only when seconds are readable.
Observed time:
h=11 m=16
